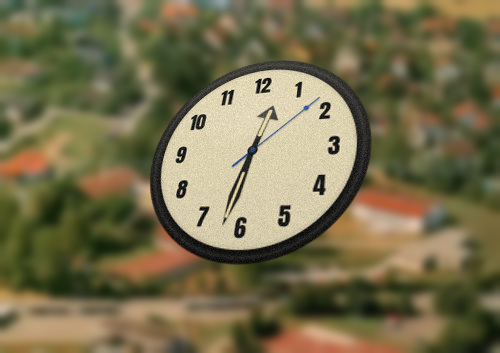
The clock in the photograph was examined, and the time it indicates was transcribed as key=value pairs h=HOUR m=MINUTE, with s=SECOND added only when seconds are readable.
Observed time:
h=12 m=32 s=8
